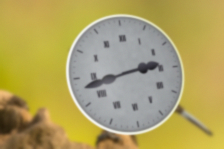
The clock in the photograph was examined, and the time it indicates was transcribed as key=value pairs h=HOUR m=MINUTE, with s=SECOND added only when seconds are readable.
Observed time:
h=2 m=43
